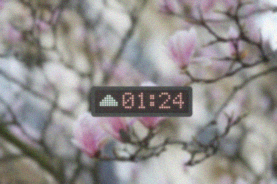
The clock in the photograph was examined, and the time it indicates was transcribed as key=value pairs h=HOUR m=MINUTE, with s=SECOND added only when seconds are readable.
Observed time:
h=1 m=24
